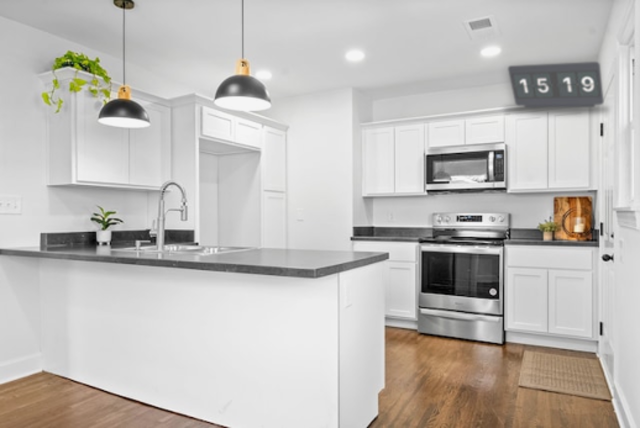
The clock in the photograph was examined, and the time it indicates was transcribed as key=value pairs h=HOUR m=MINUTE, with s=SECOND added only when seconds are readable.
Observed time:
h=15 m=19
